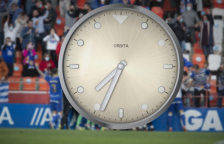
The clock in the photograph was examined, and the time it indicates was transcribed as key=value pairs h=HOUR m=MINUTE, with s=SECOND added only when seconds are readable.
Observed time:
h=7 m=34
